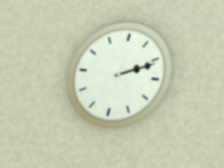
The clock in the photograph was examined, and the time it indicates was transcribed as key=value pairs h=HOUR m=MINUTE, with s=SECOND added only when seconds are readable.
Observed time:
h=2 m=11
